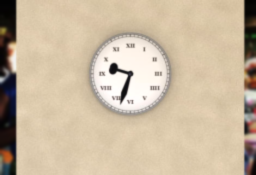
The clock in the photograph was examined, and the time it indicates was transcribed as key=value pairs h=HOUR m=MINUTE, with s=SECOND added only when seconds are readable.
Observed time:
h=9 m=33
